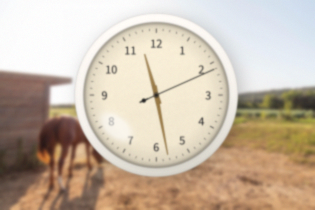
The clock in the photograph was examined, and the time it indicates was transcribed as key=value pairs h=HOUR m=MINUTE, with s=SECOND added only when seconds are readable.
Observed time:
h=11 m=28 s=11
